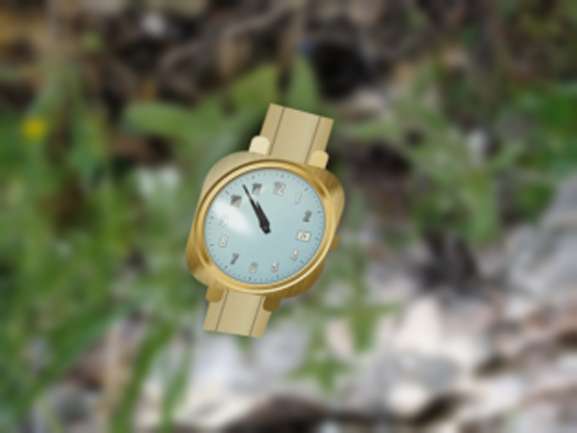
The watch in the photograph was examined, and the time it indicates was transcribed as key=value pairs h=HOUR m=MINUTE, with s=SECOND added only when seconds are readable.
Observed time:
h=10 m=53
